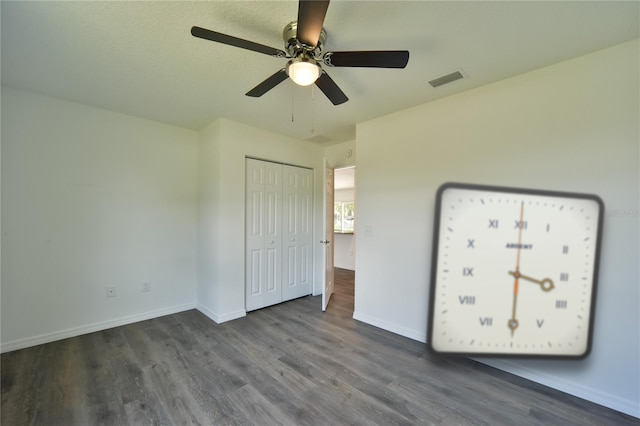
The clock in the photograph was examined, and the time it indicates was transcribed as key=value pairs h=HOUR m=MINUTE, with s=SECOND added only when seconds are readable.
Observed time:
h=3 m=30 s=0
